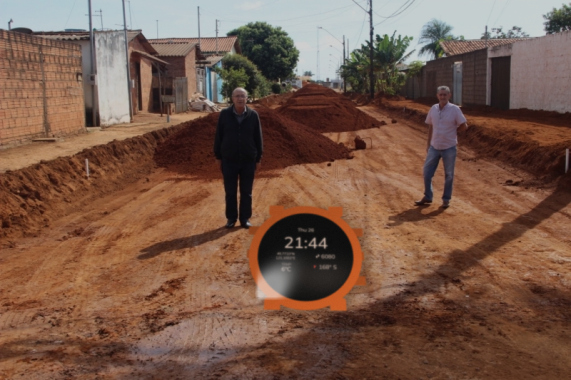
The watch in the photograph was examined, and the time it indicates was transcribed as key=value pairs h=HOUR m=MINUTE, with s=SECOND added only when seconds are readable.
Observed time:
h=21 m=44
